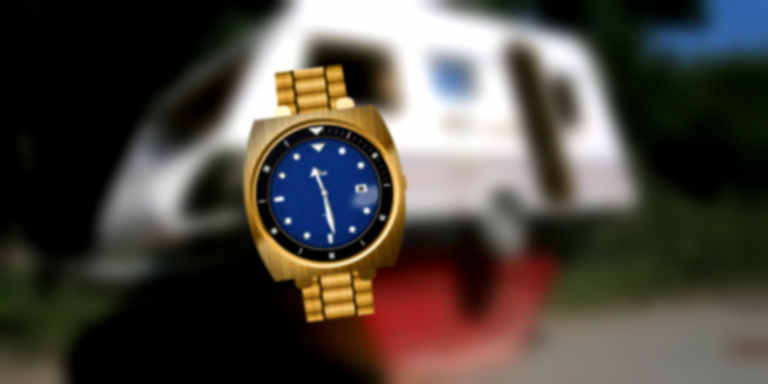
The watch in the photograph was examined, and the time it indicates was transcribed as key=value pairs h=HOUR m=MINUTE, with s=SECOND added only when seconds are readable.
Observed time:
h=11 m=29
